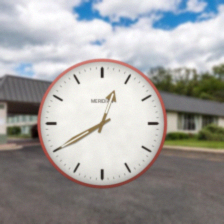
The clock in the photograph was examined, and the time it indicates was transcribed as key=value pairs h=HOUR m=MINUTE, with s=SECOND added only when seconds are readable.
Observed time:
h=12 m=40
